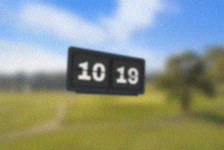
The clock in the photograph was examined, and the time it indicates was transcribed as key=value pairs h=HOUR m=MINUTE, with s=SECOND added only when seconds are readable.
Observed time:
h=10 m=19
